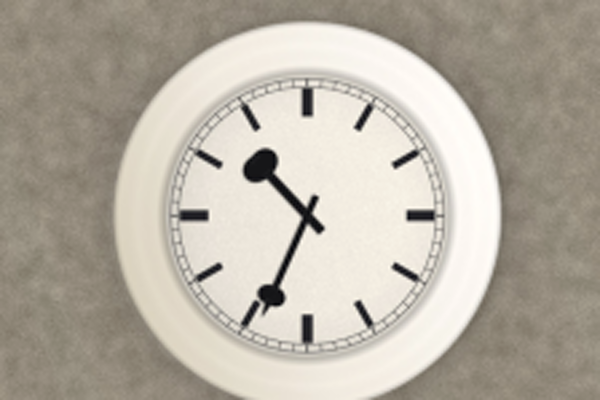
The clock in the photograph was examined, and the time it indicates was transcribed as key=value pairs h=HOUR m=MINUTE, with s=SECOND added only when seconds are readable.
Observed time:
h=10 m=34
